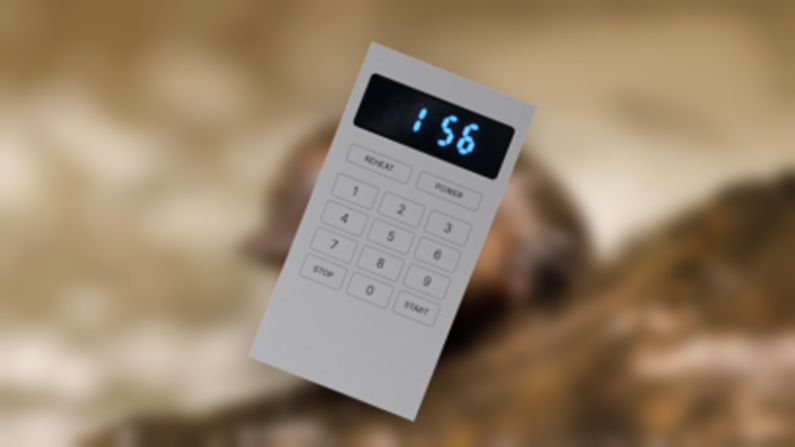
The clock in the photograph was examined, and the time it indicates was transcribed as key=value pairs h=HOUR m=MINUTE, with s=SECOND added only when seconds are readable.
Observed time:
h=1 m=56
